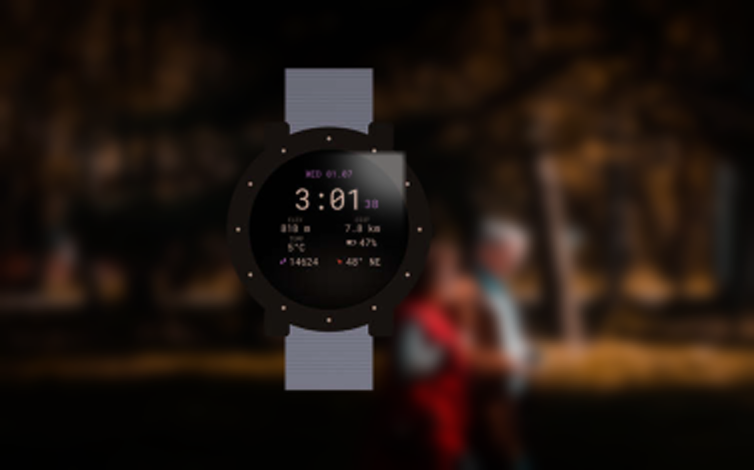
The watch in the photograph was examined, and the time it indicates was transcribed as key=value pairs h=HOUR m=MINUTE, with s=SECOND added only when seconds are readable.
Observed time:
h=3 m=1
